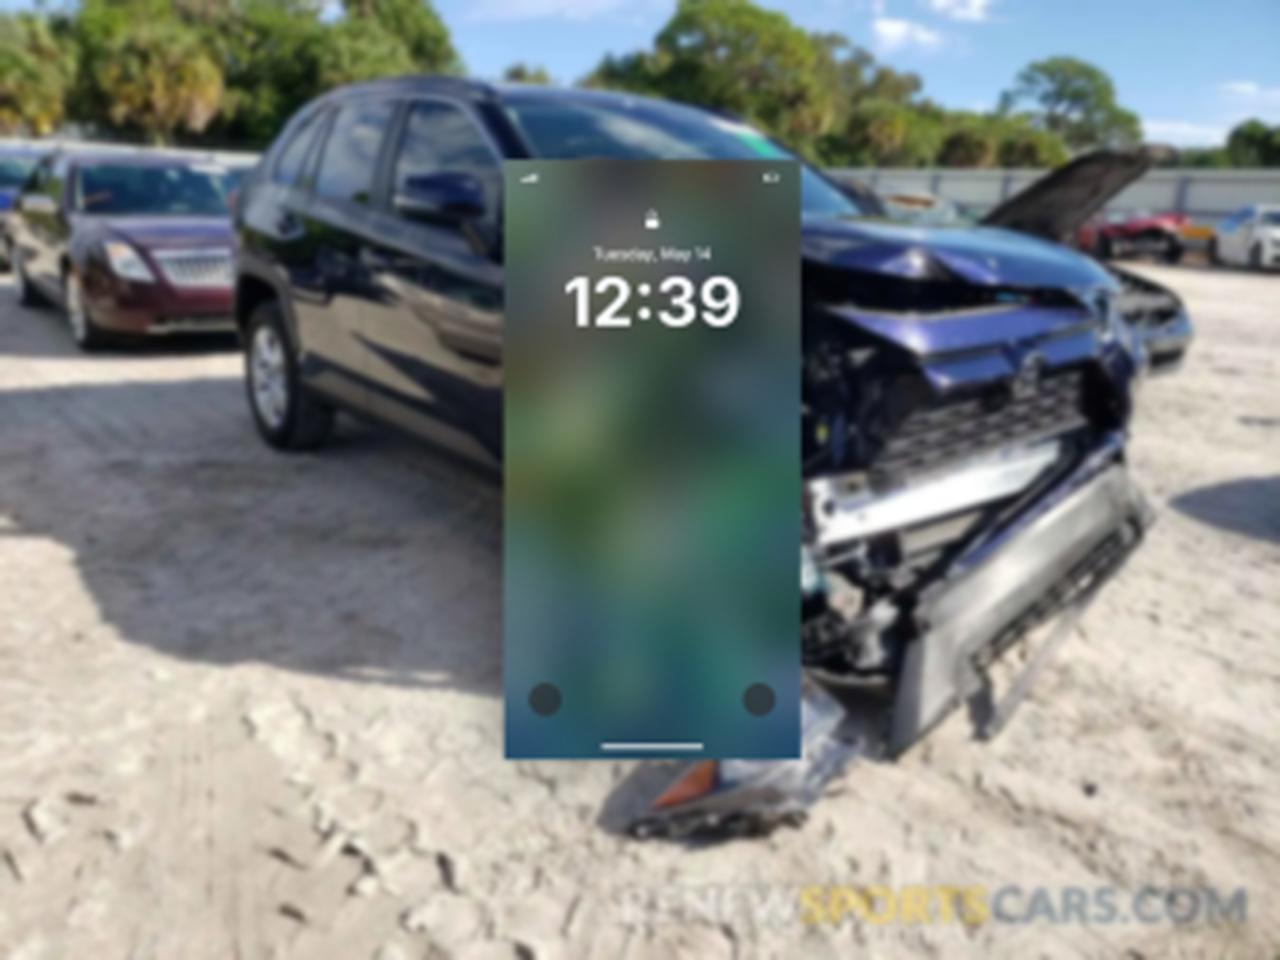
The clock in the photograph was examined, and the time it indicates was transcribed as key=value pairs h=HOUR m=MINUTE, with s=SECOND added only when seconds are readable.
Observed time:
h=12 m=39
